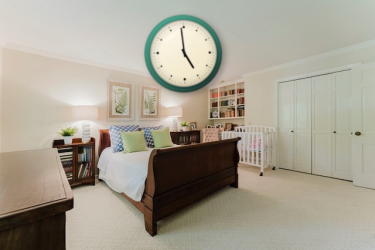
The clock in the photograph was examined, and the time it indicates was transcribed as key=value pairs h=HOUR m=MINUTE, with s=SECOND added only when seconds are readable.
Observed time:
h=4 m=59
